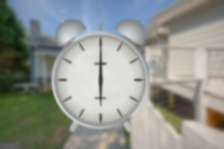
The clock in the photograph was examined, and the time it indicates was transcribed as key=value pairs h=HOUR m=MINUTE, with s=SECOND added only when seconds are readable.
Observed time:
h=6 m=0
